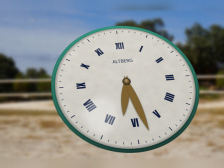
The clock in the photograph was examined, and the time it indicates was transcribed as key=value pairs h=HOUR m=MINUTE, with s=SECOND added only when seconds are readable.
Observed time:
h=6 m=28
